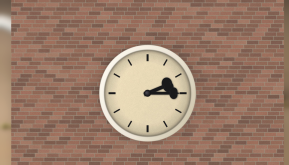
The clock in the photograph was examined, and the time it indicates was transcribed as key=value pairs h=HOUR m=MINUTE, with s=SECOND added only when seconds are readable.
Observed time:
h=2 m=15
